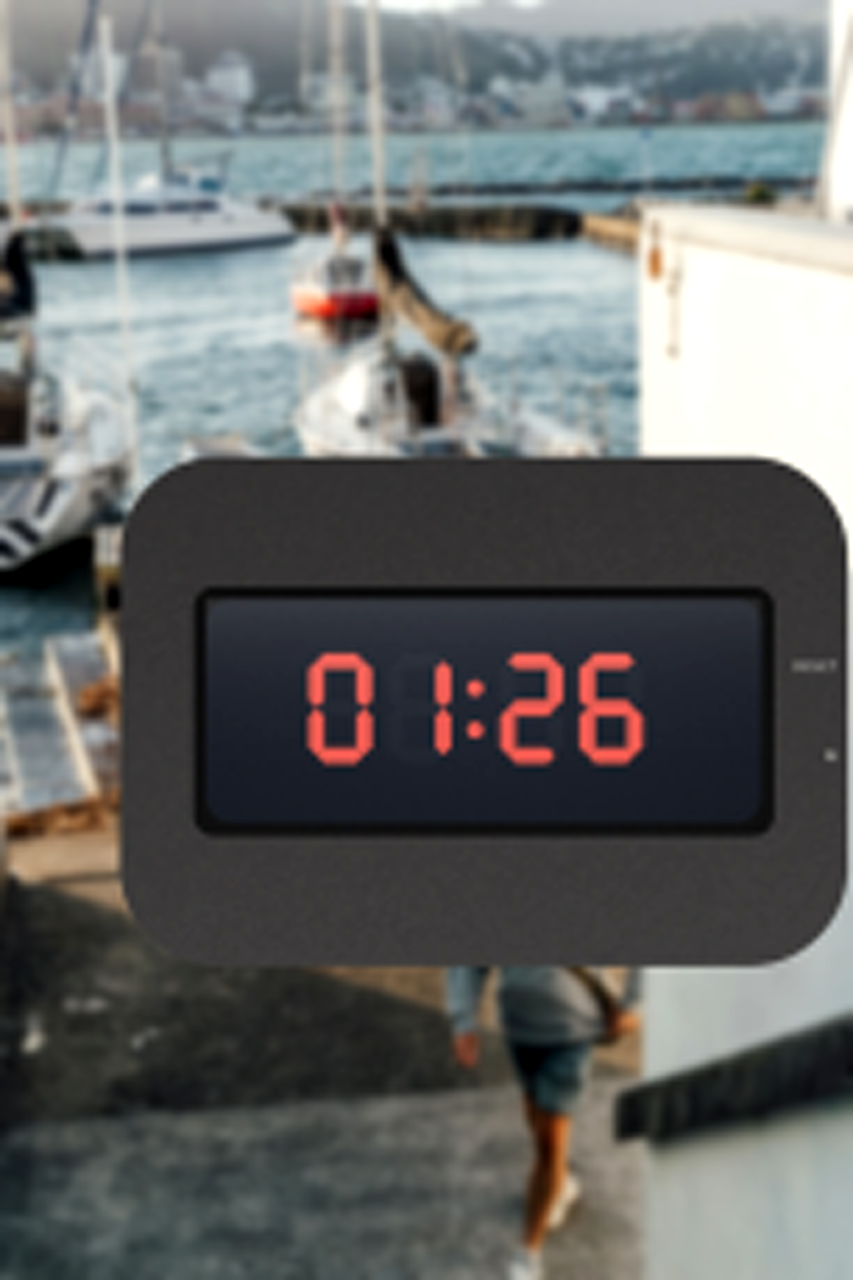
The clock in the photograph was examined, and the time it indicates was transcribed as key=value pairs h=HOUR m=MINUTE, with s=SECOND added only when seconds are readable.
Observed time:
h=1 m=26
